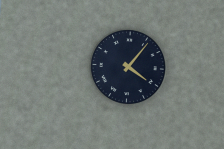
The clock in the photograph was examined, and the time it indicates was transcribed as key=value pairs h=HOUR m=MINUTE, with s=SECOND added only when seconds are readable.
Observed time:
h=4 m=6
